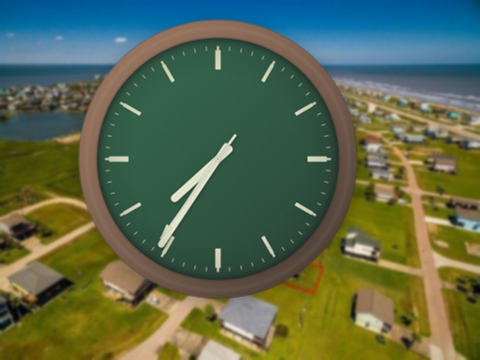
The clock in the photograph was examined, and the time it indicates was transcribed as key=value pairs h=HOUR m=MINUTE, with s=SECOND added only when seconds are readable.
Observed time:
h=7 m=35 s=36
